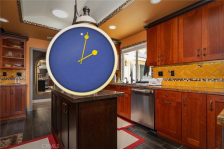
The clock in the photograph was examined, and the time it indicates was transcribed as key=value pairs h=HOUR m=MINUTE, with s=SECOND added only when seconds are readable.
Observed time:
h=2 m=2
